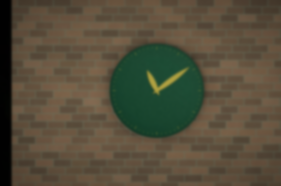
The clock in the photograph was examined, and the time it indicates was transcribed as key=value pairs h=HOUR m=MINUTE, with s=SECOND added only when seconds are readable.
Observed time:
h=11 m=9
